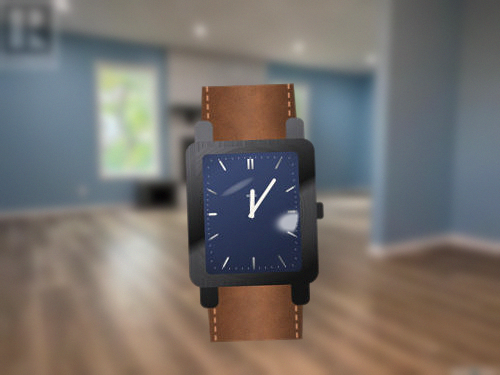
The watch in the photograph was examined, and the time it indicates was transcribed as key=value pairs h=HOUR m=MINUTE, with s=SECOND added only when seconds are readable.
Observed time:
h=12 m=6
